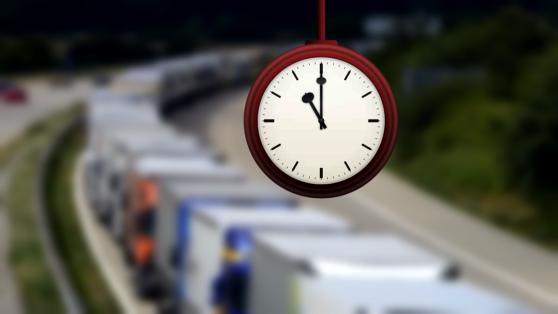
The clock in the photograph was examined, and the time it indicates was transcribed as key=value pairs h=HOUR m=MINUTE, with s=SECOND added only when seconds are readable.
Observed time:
h=11 m=0
